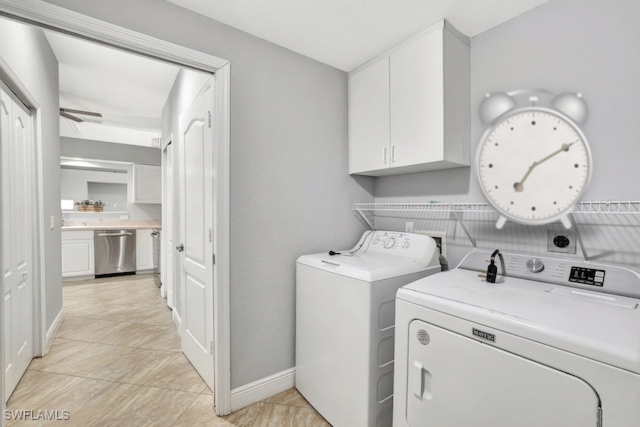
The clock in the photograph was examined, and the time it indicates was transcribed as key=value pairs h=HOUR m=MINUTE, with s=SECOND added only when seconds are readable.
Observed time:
h=7 m=10
